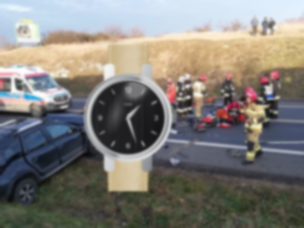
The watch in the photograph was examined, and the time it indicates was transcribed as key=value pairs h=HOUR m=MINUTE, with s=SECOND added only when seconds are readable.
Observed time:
h=1 m=27
